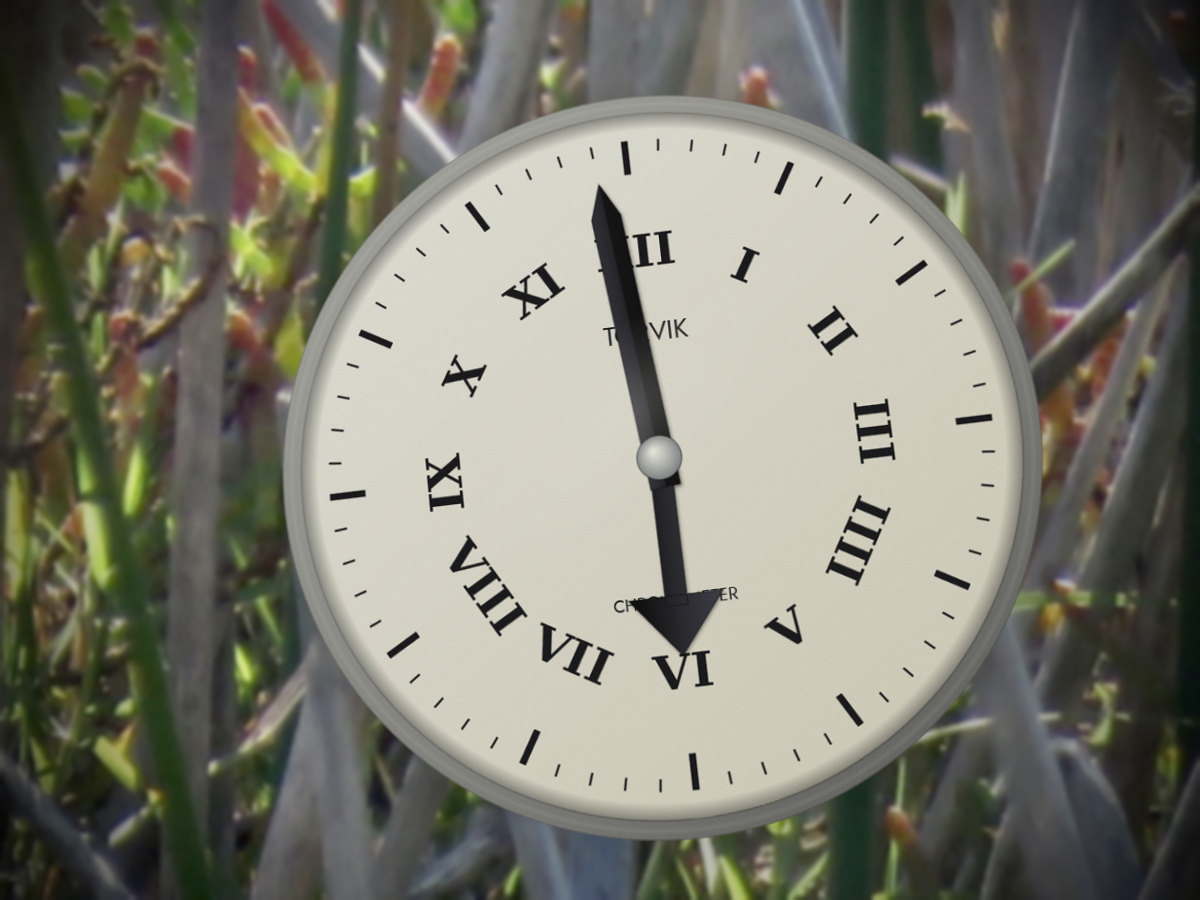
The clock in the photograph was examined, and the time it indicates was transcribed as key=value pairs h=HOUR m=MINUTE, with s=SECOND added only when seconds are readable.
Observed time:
h=5 m=59
